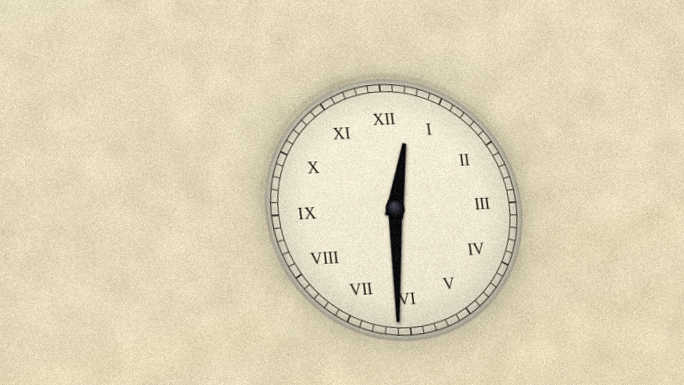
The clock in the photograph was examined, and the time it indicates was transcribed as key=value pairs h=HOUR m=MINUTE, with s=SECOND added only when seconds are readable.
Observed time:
h=12 m=31
